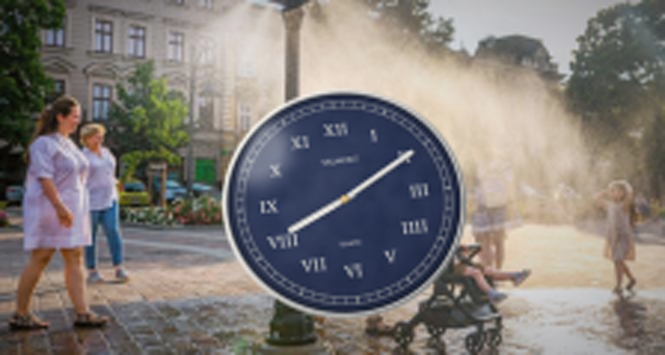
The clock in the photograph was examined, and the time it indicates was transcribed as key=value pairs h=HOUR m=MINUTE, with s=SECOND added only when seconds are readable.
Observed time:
h=8 m=10
